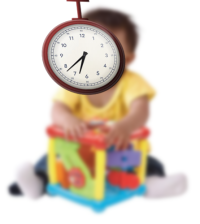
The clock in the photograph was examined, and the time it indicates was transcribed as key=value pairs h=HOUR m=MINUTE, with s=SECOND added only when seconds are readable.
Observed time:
h=6 m=38
